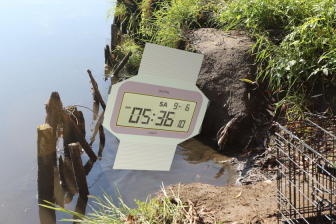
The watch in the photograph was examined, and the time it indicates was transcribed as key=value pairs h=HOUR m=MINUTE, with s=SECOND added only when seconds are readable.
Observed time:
h=5 m=36 s=10
